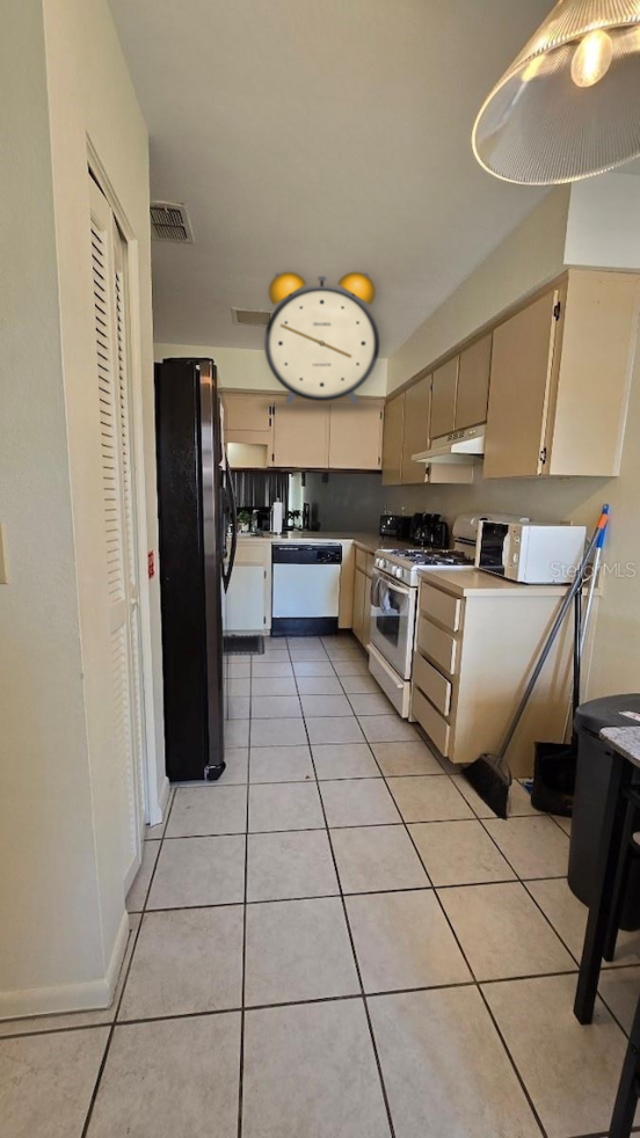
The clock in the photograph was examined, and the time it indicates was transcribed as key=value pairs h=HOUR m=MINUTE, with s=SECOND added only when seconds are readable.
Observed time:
h=3 m=49
